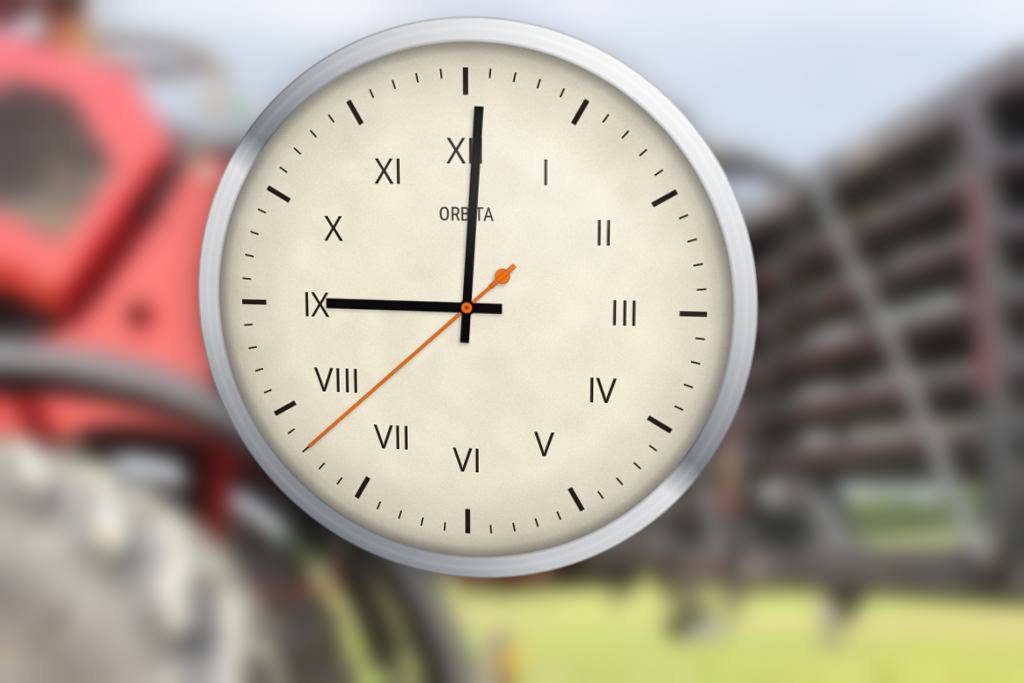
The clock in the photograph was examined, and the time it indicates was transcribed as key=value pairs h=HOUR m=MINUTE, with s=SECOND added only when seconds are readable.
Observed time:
h=9 m=0 s=38
